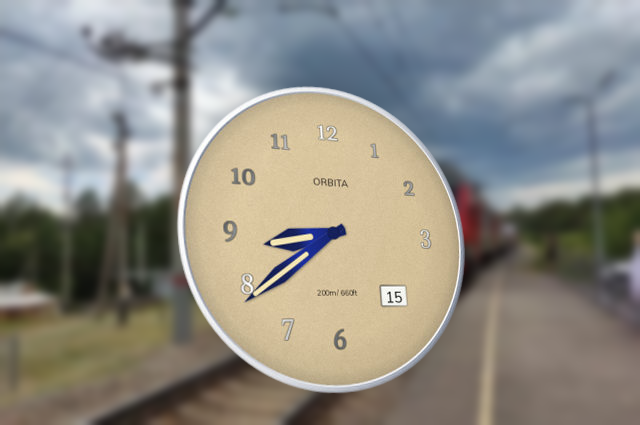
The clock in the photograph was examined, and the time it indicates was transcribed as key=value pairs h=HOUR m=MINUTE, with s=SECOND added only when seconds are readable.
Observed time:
h=8 m=39
